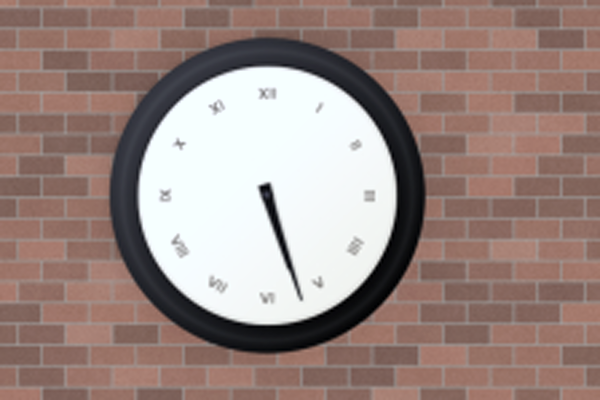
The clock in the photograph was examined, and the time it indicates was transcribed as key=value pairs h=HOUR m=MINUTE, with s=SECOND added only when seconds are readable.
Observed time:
h=5 m=27
